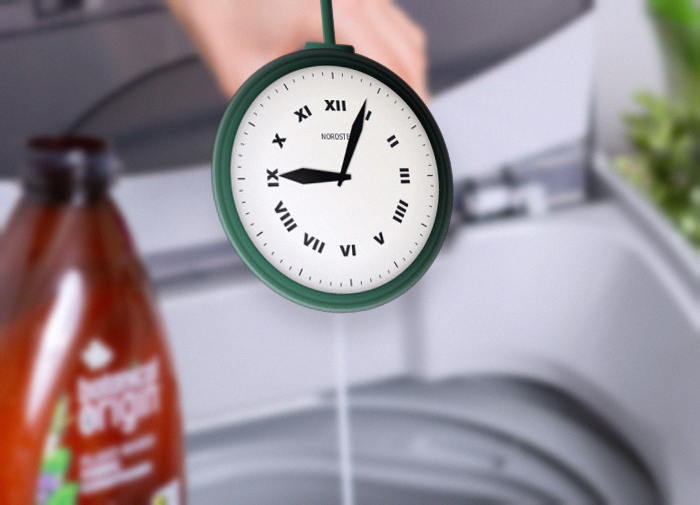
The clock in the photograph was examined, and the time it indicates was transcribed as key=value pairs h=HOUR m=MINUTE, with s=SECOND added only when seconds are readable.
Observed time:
h=9 m=4
